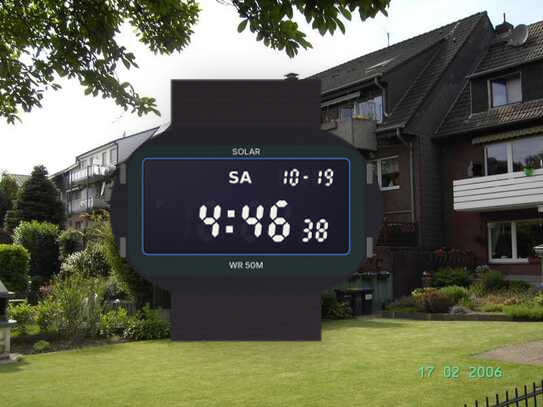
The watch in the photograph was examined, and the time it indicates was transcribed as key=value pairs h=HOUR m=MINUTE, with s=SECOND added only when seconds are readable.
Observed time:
h=4 m=46 s=38
